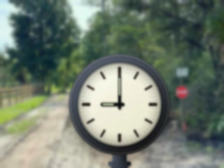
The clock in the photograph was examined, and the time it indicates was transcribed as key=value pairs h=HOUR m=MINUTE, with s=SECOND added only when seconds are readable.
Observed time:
h=9 m=0
